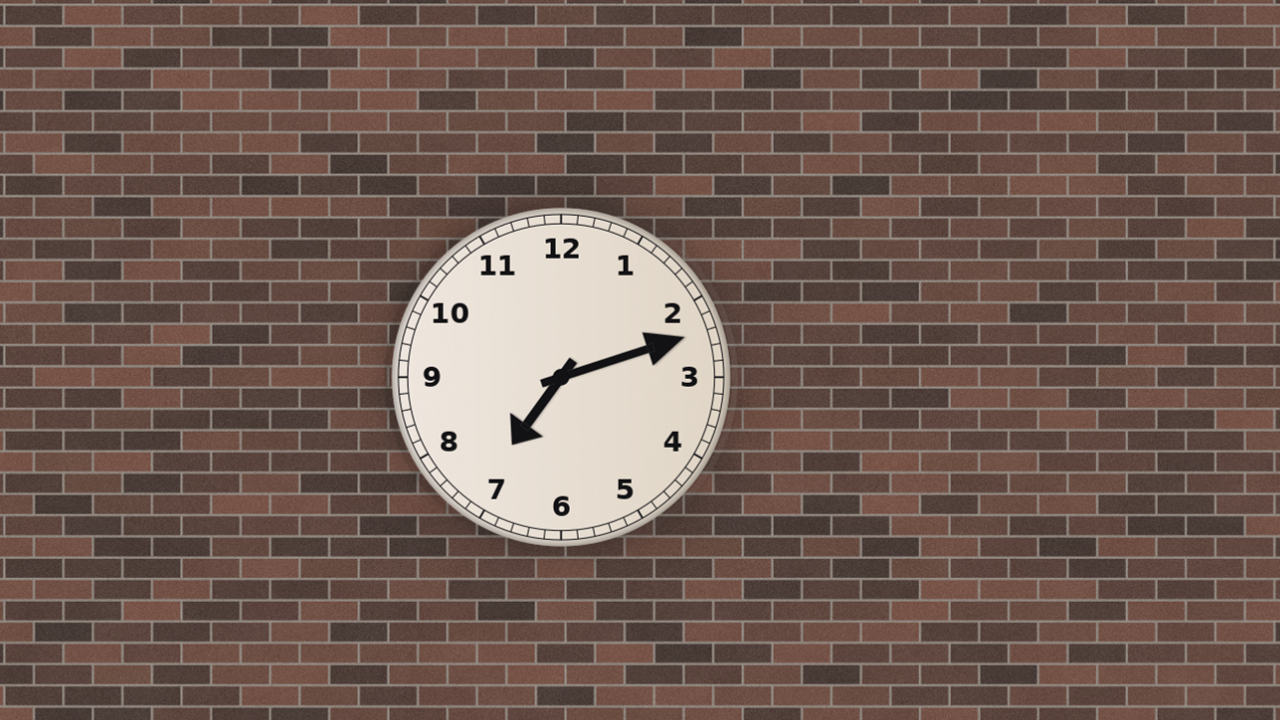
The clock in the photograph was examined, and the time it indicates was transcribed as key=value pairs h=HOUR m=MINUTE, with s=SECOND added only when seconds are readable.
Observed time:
h=7 m=12
